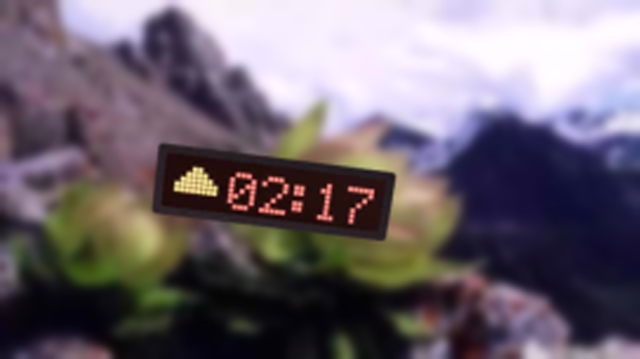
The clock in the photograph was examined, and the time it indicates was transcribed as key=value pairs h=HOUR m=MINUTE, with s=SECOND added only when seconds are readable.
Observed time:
h=2 m=17
